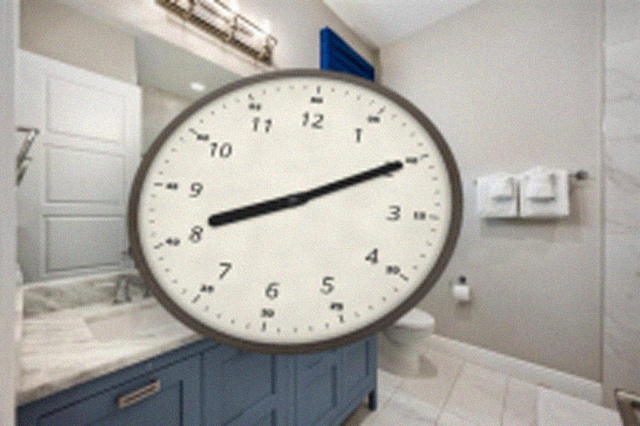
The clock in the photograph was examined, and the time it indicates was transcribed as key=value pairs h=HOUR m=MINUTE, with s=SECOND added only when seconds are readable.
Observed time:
h=8 m=10
